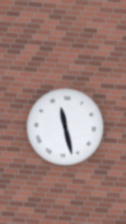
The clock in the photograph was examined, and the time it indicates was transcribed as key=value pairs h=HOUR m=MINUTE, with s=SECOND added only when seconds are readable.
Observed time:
h=11 m=27
